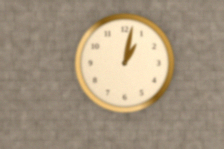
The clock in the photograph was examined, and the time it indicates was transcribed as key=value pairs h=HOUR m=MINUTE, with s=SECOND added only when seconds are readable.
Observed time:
h=1 m=2
